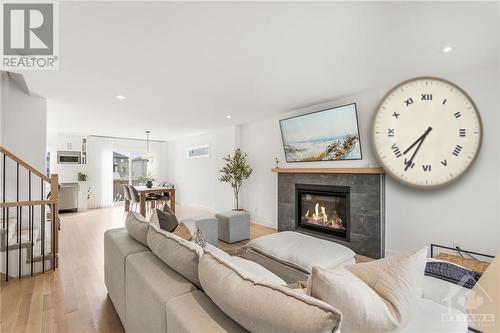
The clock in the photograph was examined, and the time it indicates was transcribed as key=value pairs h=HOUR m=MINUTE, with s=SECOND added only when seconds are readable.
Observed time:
h=7 m=35
